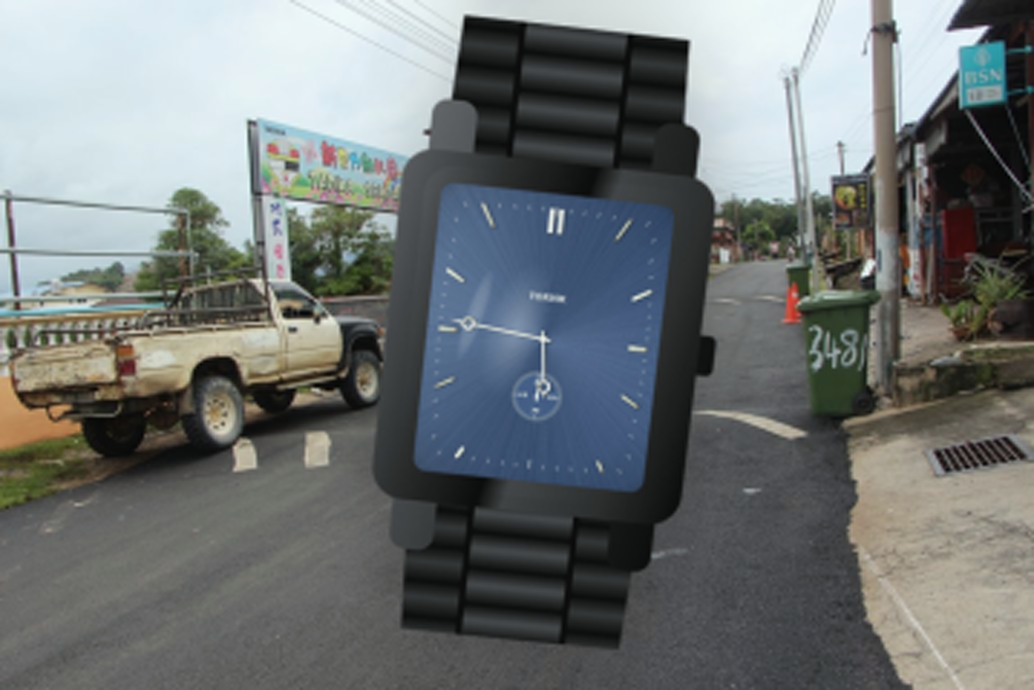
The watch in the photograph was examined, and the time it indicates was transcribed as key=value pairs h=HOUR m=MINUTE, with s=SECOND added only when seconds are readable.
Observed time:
h=5 m=46
